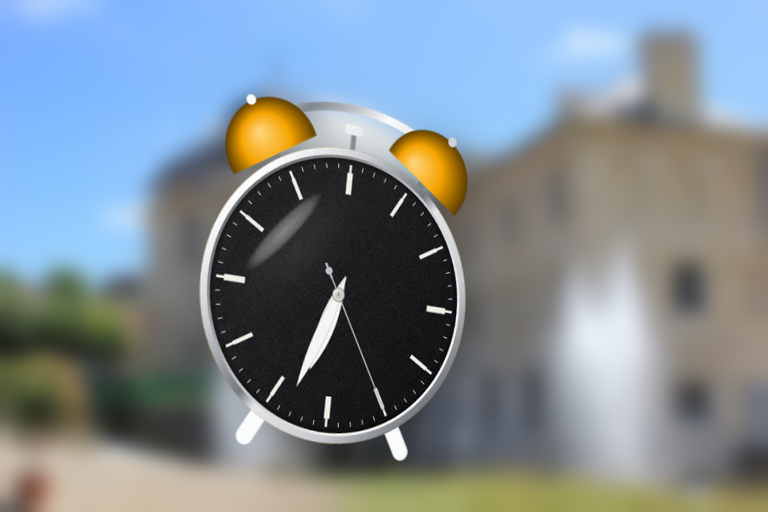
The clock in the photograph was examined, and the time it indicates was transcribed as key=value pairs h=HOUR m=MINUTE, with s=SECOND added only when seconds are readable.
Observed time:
h=6 m=33 s=25
